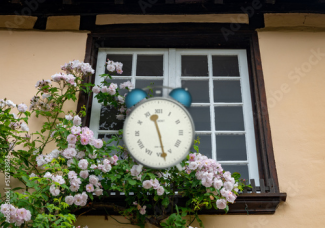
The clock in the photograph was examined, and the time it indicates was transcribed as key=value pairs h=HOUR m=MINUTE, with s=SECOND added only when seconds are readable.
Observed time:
h=11 m=28
